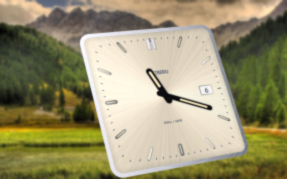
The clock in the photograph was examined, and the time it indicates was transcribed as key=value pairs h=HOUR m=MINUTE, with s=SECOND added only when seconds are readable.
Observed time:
h=11 m=19
